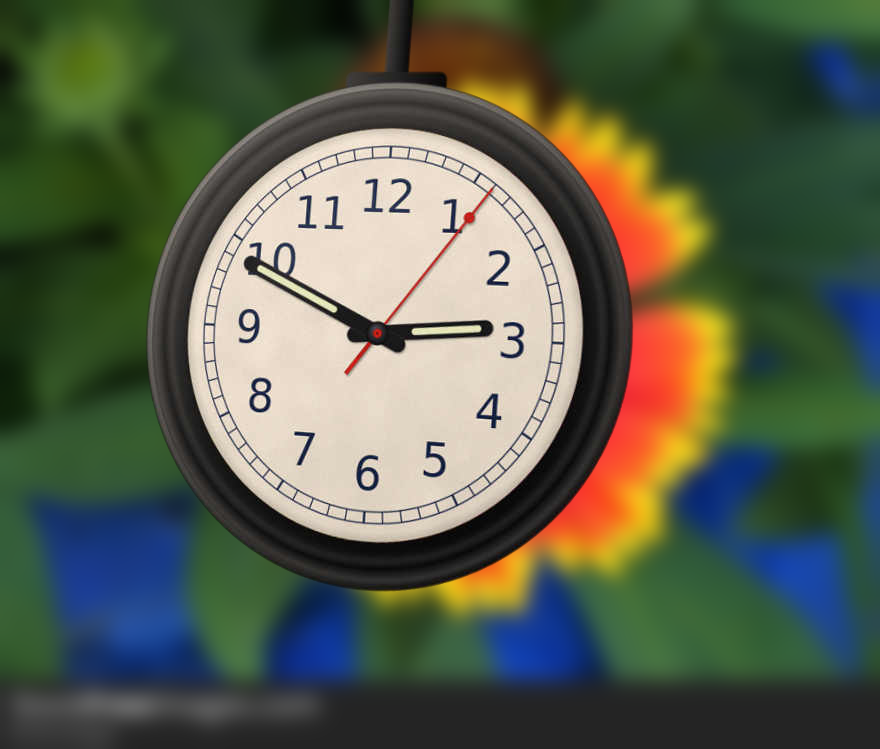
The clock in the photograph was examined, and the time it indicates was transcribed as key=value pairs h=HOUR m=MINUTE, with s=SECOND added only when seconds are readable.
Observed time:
h=2 m=49 s=6
